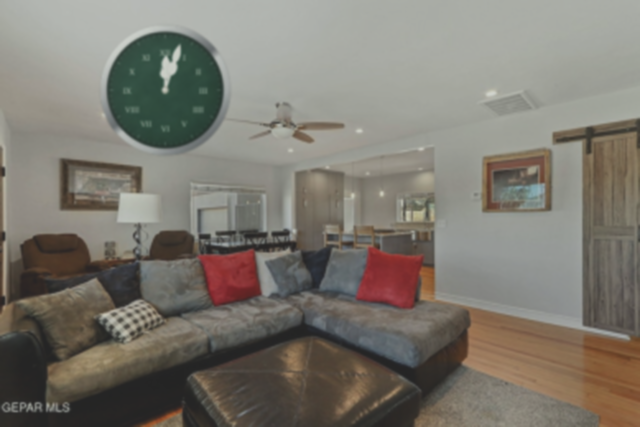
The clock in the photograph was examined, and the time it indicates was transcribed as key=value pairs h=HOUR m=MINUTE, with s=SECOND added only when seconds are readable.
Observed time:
h=12 m=3
